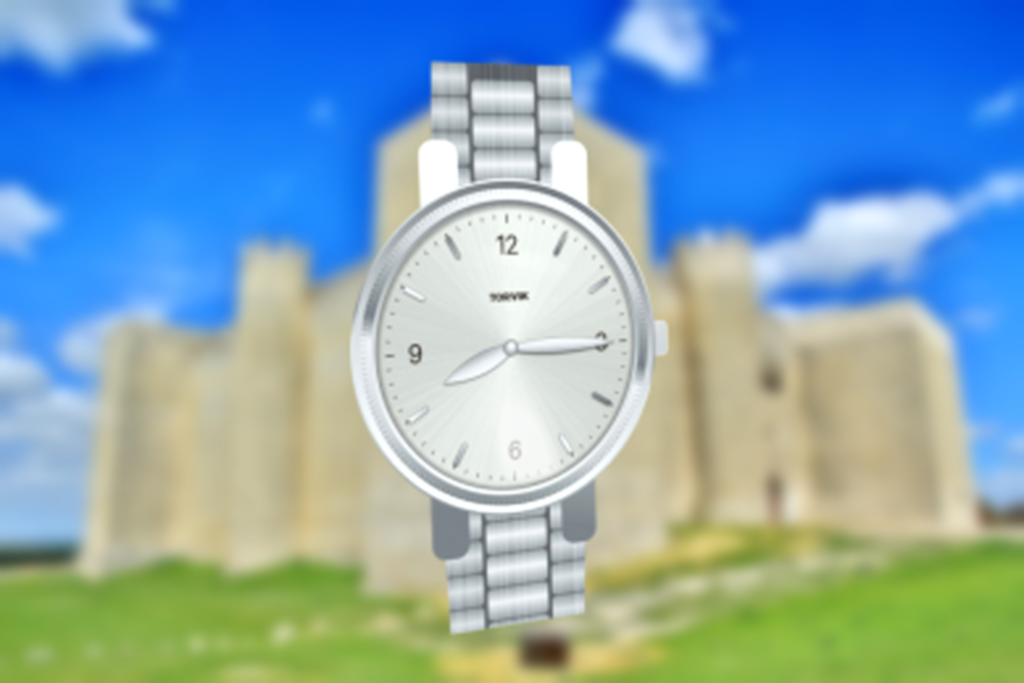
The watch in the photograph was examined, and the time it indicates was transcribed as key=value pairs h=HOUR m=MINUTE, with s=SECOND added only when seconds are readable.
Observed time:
h=8 m=15
